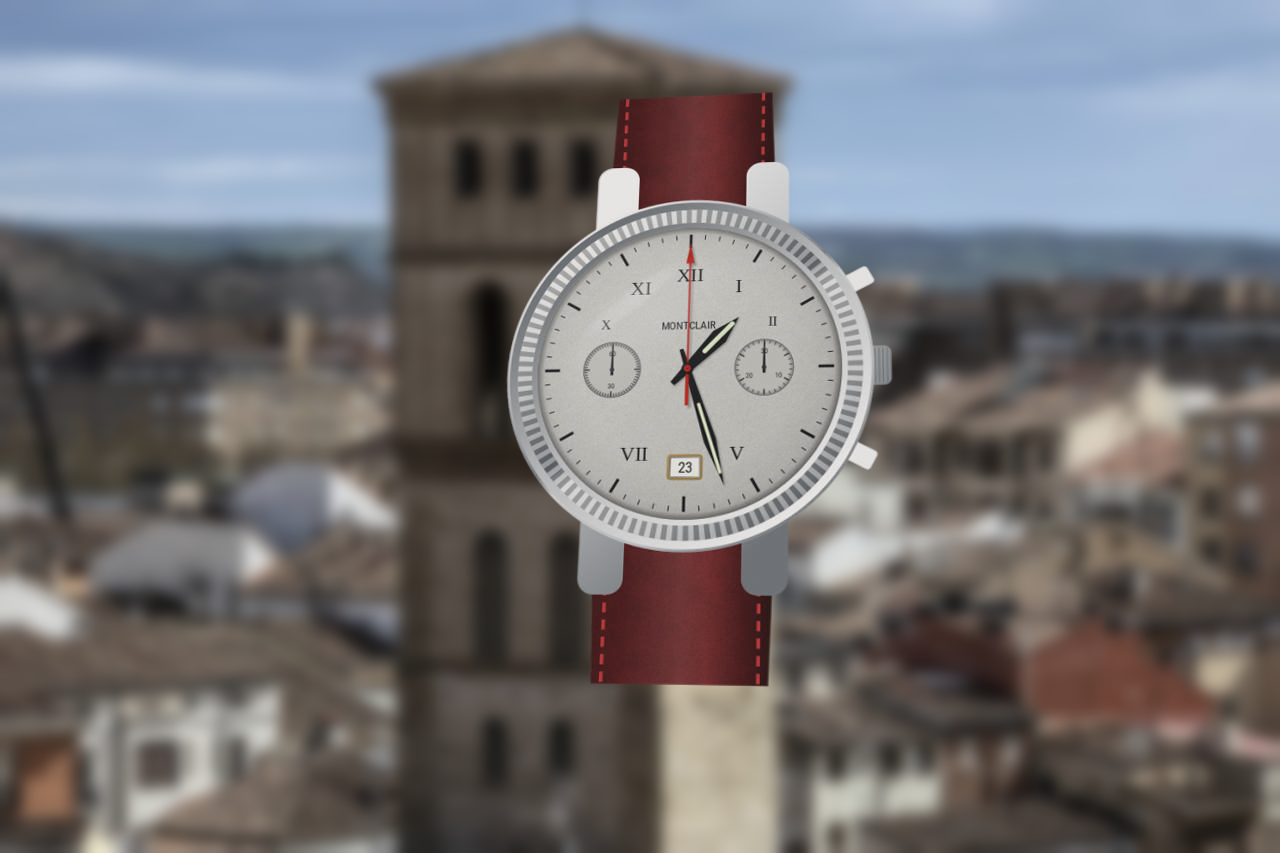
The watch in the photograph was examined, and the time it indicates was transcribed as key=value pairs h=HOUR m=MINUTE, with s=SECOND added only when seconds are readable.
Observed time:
h=1 m=27
